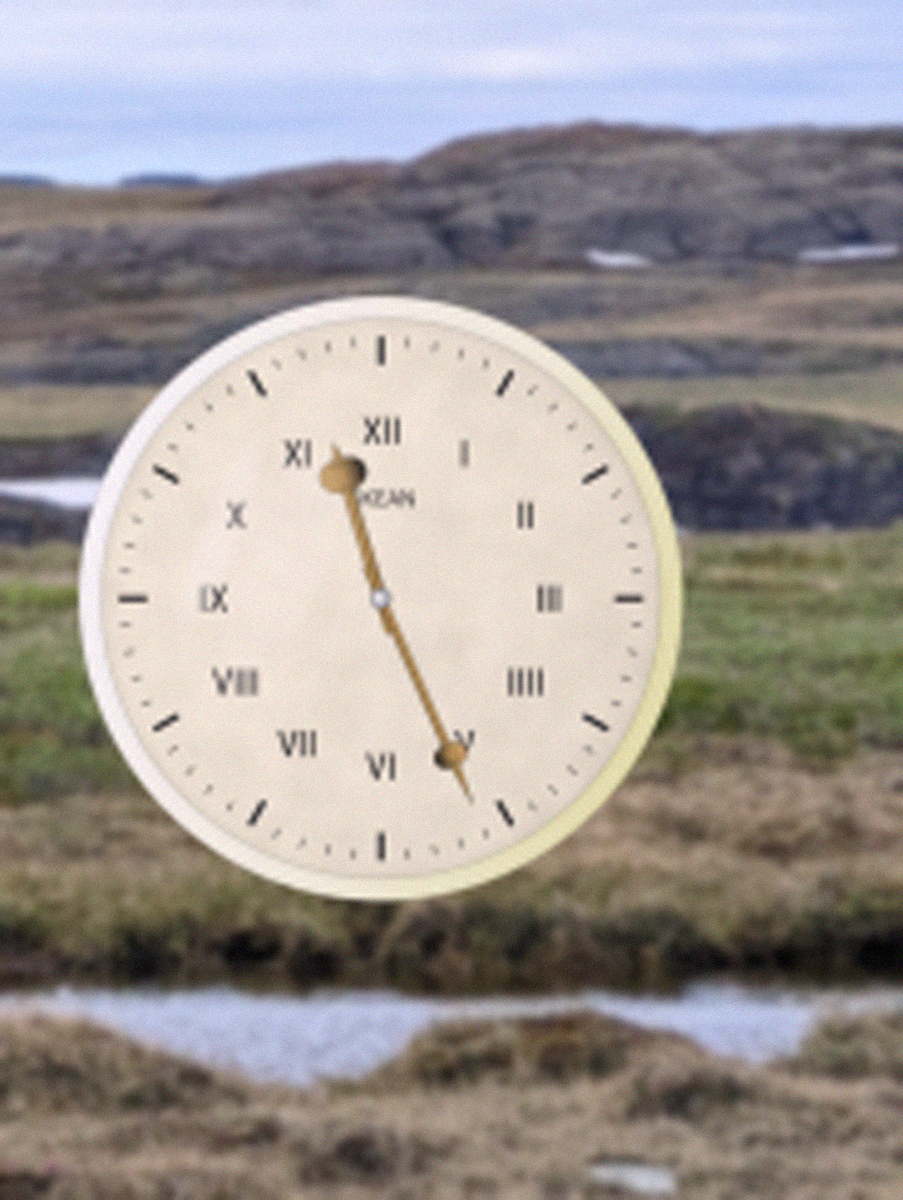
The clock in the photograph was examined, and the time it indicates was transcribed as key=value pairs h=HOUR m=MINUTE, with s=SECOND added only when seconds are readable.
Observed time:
h=11 m=26
